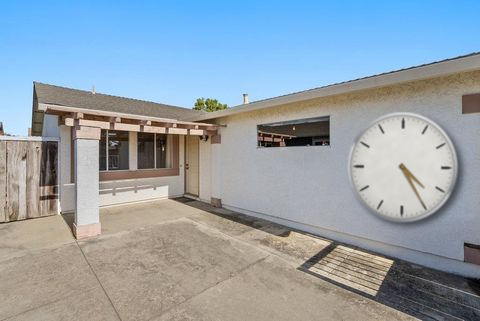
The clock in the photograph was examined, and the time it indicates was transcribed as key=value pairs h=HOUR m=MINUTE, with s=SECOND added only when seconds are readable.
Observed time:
h=4 m=25
